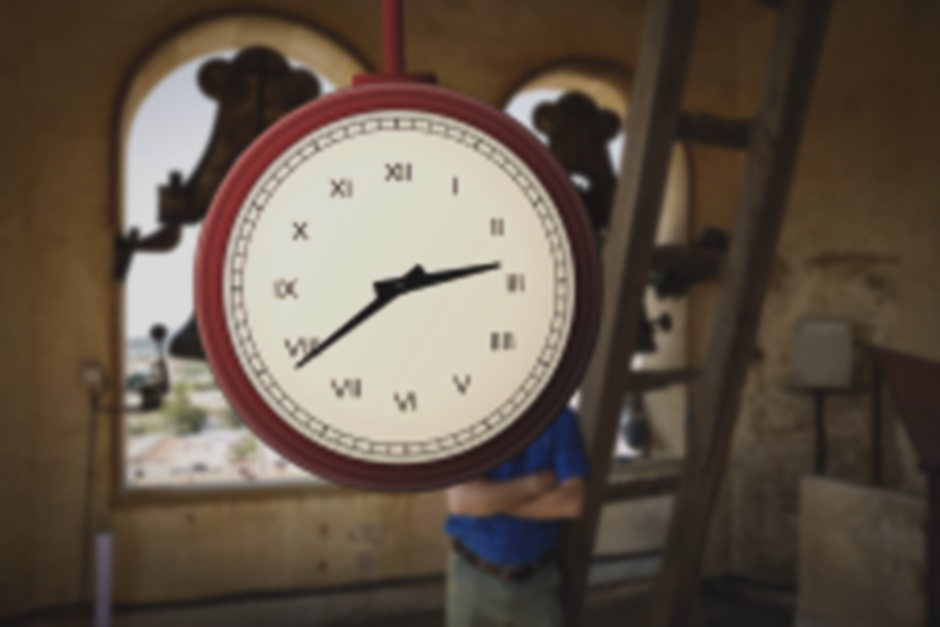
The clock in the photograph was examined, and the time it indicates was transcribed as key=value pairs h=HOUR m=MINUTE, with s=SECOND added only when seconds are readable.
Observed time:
h=2 m=39
